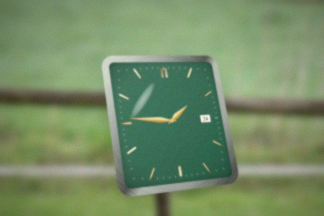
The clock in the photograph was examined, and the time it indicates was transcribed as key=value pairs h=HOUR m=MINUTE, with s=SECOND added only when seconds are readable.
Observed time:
h=1 m=46
